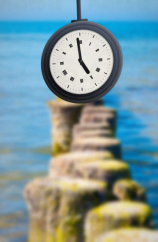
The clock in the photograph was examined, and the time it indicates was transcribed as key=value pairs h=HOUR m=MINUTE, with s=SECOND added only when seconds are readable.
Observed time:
h=4 m=59
